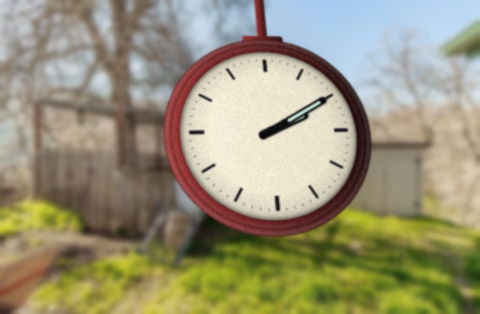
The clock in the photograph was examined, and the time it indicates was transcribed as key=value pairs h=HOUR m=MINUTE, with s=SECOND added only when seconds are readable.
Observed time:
h=2 m=10
